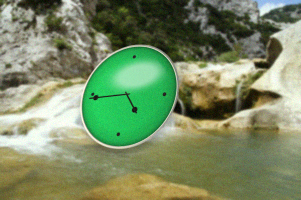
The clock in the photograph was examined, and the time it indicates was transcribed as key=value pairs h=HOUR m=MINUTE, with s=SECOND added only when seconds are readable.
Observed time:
h=4 m=44
